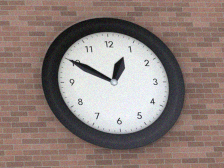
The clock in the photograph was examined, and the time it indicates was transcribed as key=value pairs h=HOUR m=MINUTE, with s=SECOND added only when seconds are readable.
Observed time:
h=12 m=50
